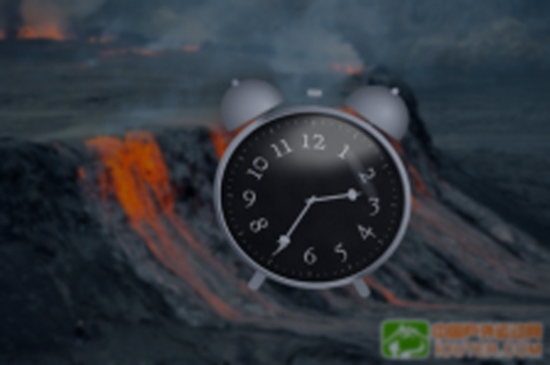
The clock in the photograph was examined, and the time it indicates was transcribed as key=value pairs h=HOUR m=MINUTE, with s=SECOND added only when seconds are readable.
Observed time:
h=2 m=35
